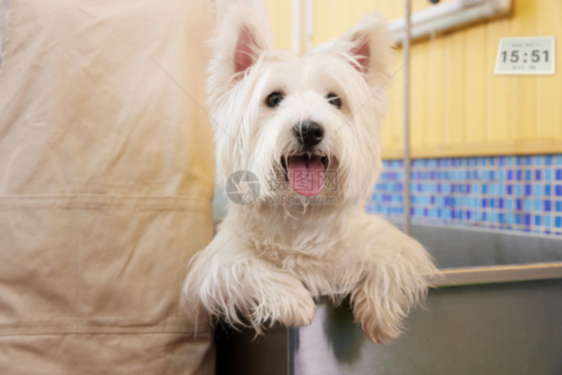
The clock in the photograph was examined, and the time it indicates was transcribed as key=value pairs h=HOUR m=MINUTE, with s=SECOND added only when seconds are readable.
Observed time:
h=15 m=51
